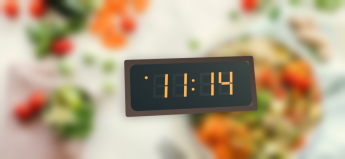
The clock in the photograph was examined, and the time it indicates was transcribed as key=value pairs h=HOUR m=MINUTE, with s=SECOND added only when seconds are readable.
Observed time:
h=11 m=14
